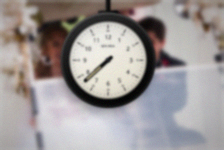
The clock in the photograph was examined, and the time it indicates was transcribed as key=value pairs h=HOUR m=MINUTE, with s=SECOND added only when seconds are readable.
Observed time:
h=7 m=38
